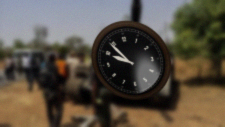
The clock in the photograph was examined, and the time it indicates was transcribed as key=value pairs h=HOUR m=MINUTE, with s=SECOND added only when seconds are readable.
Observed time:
h=9 m=54
